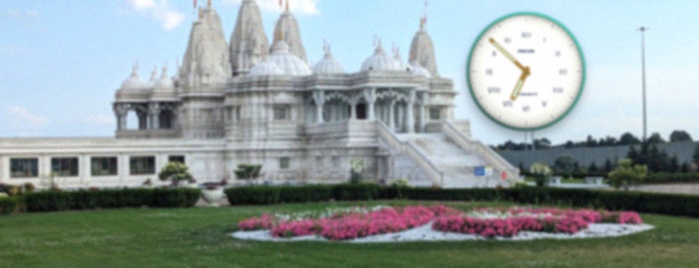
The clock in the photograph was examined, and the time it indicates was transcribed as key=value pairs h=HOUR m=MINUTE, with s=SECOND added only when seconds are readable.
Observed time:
h=6 m=52
